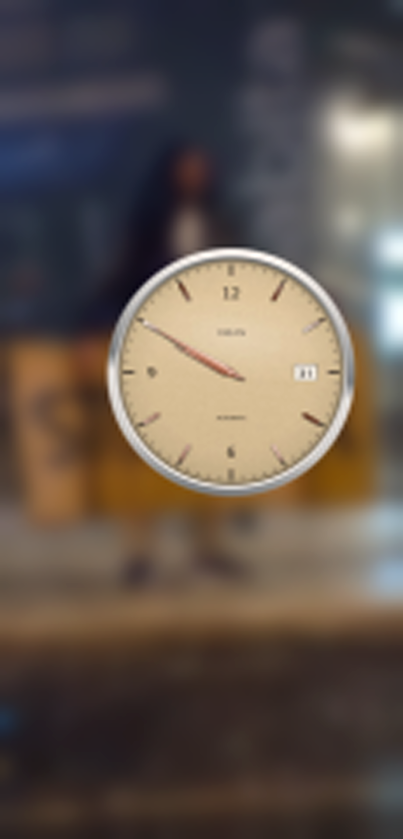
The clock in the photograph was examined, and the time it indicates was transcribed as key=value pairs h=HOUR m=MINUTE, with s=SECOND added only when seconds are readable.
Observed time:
h=9 m=50
